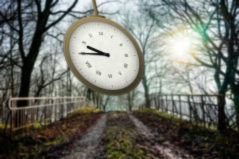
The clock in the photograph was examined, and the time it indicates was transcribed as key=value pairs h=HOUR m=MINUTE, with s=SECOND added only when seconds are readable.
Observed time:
h=9 m=45
